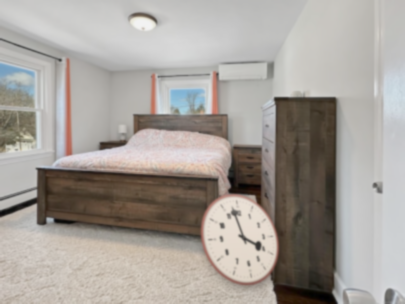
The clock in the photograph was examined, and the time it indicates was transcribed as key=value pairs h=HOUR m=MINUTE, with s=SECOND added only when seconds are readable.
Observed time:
h=3 m=58
